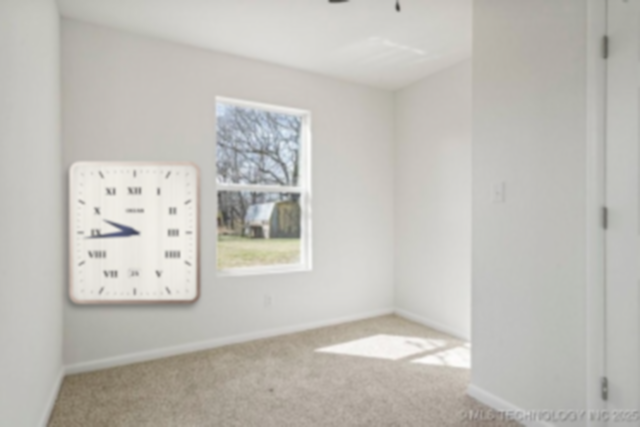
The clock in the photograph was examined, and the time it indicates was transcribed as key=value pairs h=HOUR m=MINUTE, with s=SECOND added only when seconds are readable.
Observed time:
h=9 m=44
